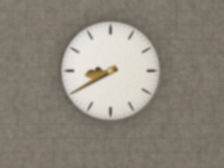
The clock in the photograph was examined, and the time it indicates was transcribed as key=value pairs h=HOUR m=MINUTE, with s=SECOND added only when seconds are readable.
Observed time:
h=8 m=40
